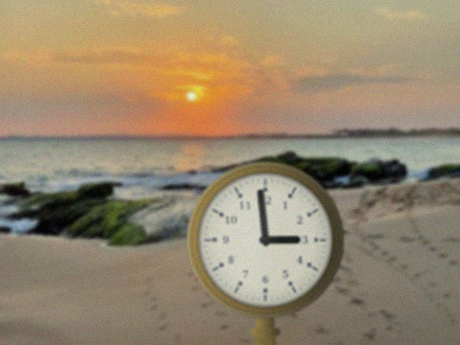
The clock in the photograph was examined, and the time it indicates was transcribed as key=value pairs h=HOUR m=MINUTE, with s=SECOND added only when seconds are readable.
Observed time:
h=2 m=59
